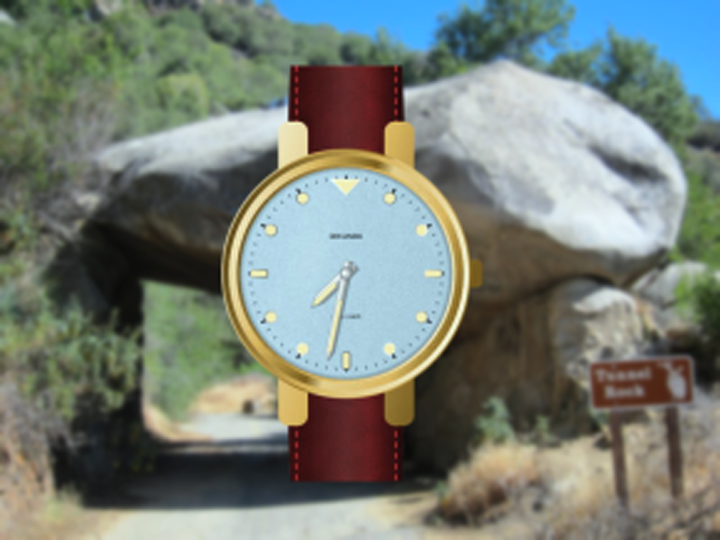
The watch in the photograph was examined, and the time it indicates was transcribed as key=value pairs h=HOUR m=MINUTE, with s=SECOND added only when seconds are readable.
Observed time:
h=7 m=32
